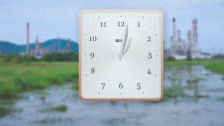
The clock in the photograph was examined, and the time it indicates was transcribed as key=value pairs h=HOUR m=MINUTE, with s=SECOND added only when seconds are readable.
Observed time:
h=1 m=2
